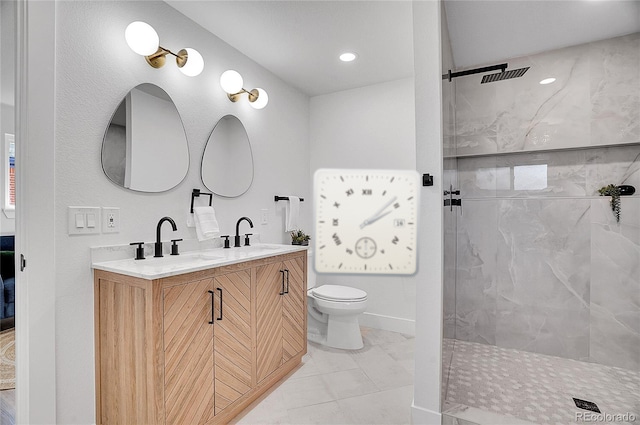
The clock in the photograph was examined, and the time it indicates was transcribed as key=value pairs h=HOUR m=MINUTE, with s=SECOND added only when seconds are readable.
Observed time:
h=2 m=8
